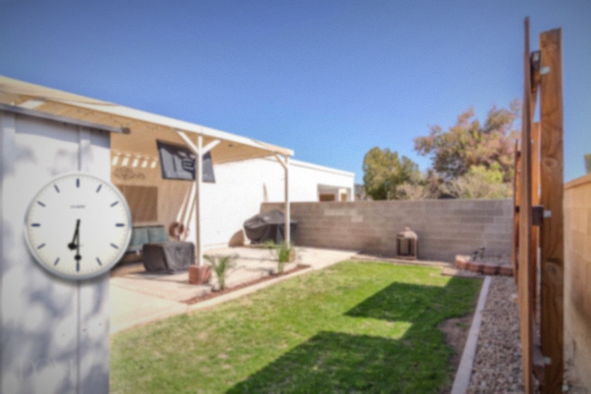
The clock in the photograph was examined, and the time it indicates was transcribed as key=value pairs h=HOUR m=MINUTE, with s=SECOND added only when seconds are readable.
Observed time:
h=6 m=30
